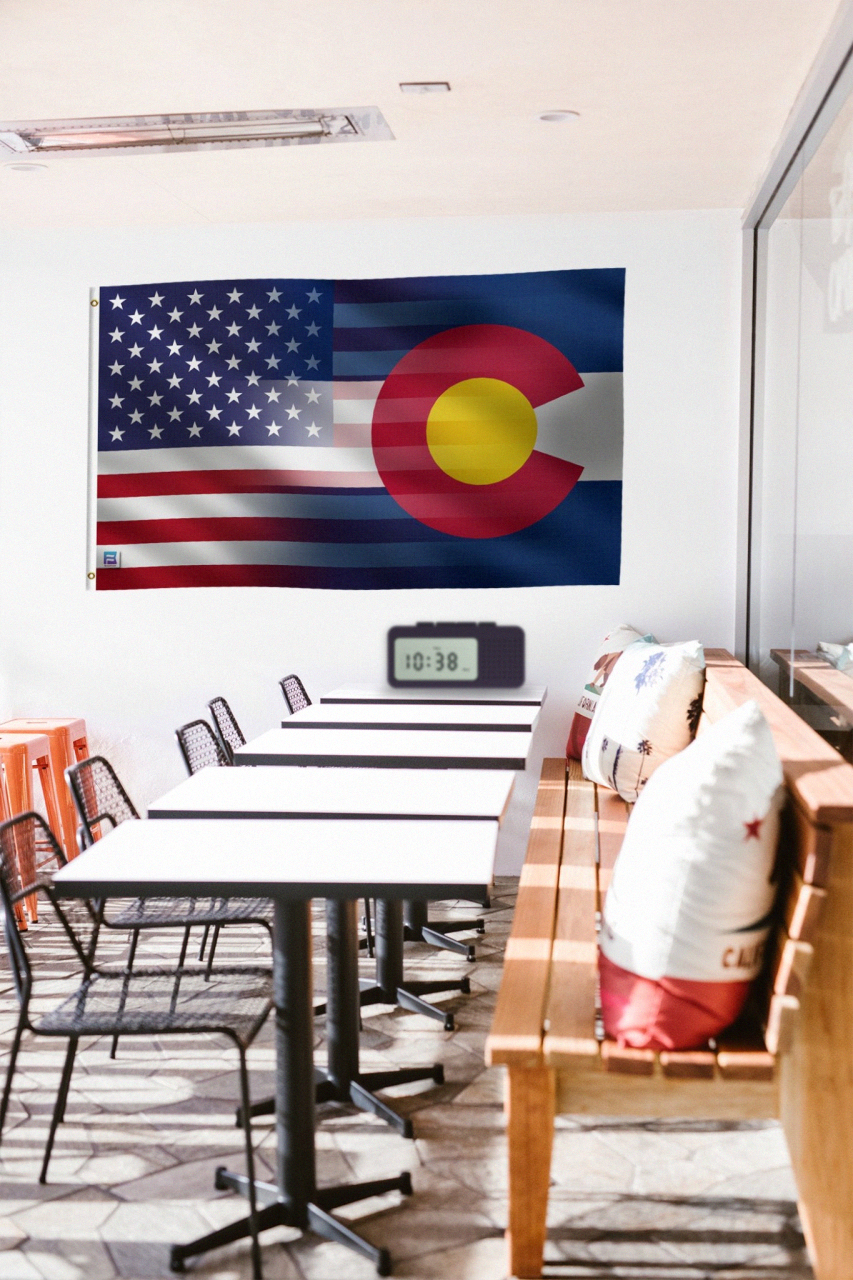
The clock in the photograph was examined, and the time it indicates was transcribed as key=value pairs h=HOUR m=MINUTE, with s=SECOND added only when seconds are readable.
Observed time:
h=10 m=38
